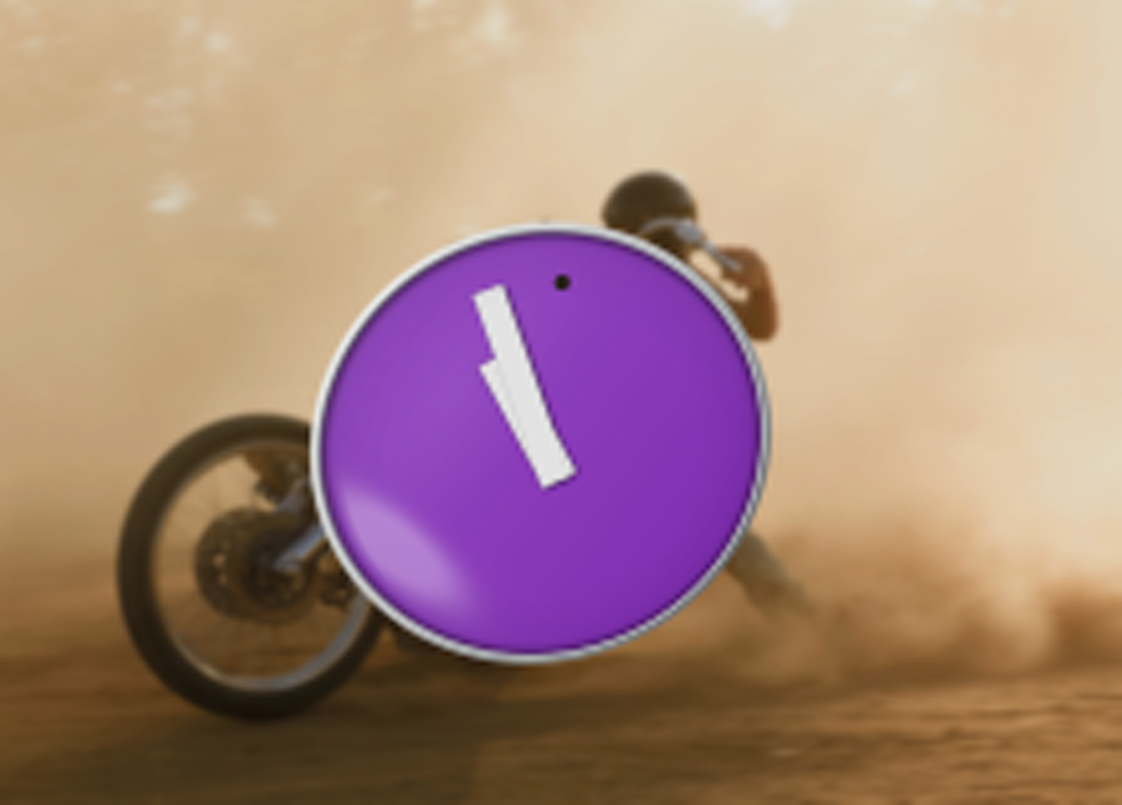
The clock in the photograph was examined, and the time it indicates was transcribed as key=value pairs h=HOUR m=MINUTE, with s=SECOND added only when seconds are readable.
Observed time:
h=10 m=56
